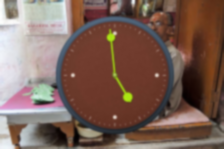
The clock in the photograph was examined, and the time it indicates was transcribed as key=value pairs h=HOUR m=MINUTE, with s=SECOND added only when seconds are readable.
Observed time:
h=4 m=59
